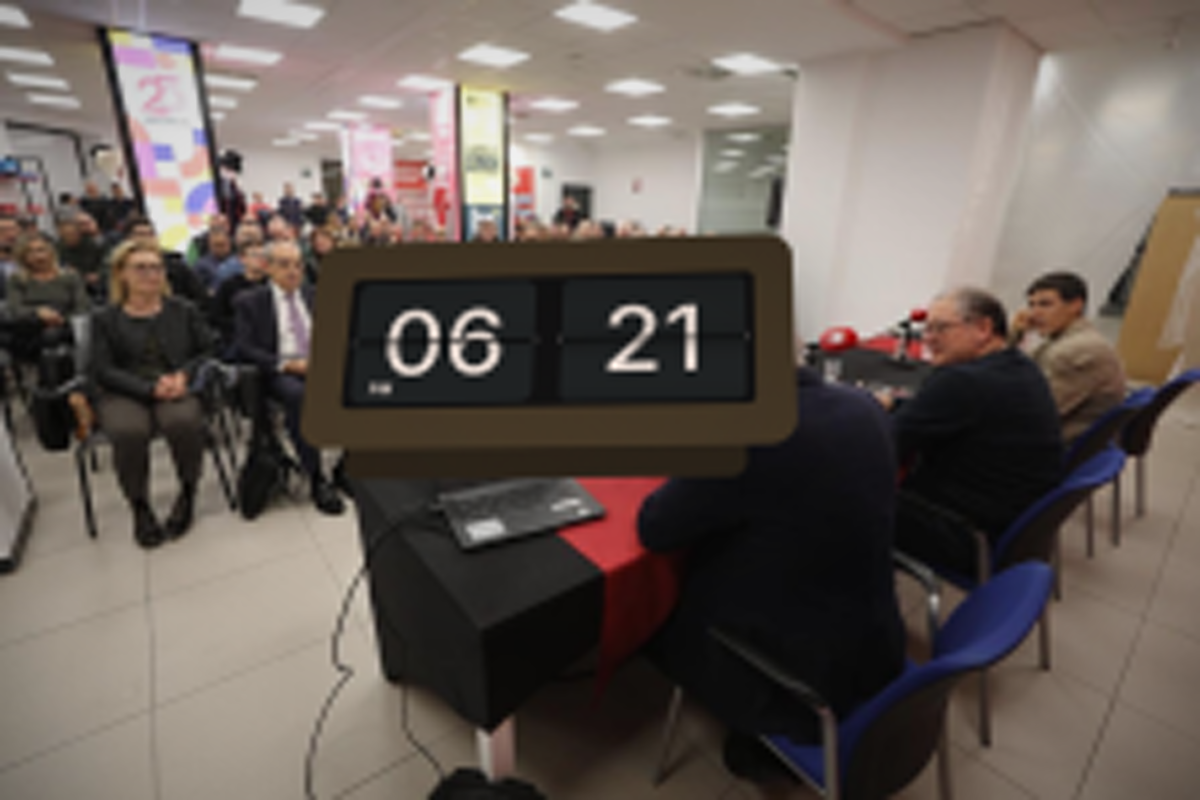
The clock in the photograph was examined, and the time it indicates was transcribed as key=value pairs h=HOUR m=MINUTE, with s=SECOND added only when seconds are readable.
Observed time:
h=6 m=21
